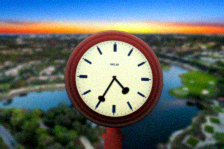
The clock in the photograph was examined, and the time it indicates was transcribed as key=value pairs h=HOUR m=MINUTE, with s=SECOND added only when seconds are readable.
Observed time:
h=4 m=35
